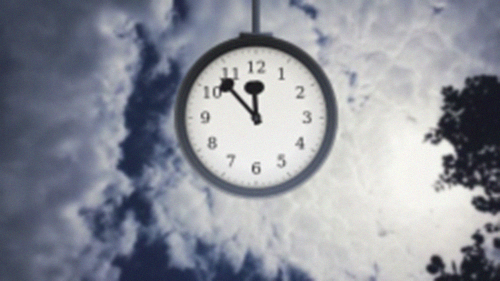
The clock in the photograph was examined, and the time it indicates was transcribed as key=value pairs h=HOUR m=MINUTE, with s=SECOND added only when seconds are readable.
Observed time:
h=11 m=53
